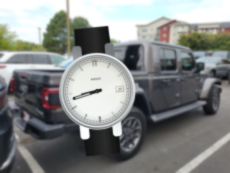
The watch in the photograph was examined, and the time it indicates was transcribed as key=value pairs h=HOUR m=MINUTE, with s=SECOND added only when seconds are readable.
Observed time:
h=8 m=43
